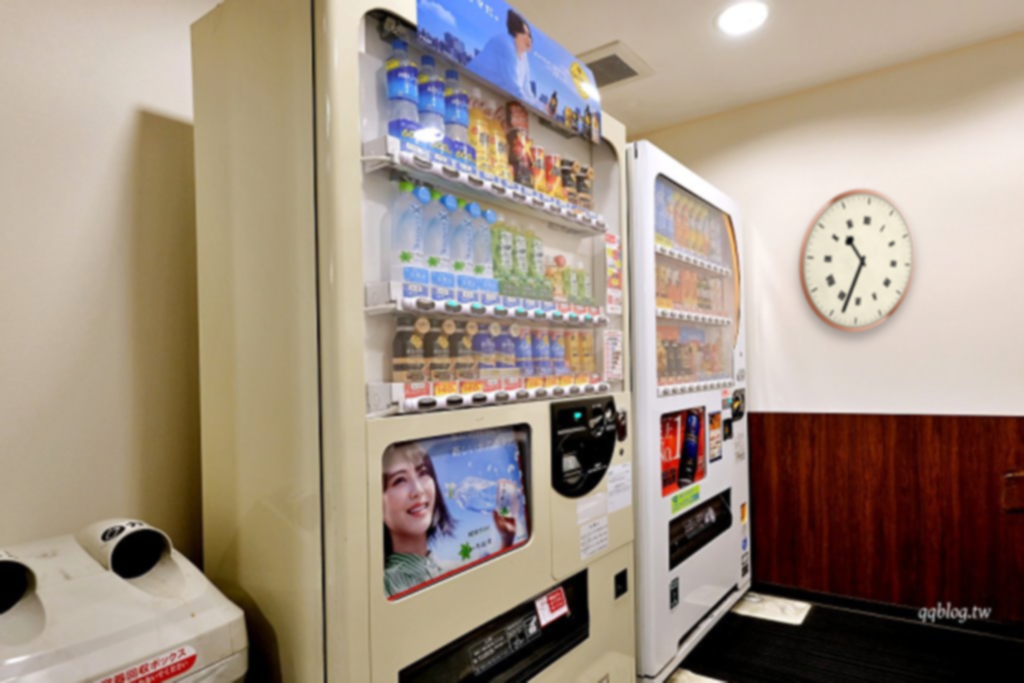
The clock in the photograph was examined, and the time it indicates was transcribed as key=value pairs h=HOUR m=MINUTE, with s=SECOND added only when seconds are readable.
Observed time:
h=10 m=33
